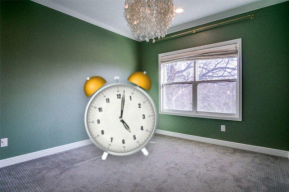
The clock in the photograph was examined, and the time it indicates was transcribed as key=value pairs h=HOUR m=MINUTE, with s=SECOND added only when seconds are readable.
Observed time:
h=5 m=2
